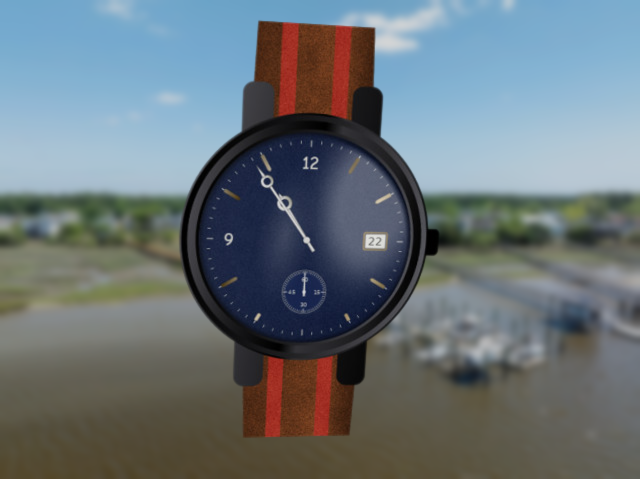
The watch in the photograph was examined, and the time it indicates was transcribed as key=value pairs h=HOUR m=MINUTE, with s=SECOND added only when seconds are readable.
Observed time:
h=10 m=54
